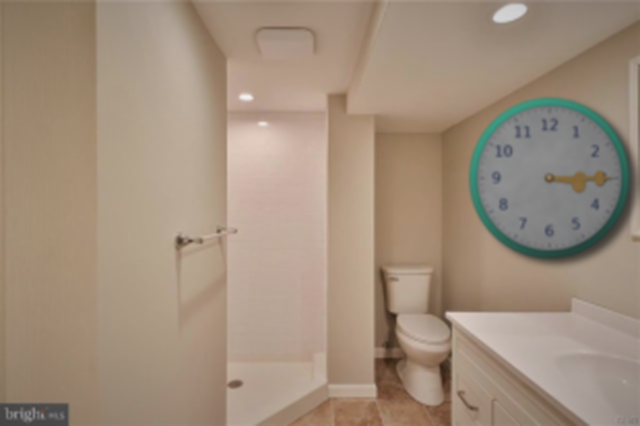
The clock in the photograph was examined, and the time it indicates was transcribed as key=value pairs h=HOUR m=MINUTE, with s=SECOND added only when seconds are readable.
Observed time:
h=3 m=15
